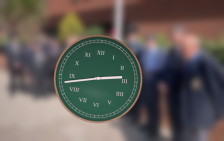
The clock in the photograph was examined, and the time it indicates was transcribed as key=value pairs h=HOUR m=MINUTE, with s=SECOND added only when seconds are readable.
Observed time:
h=2 m=43
